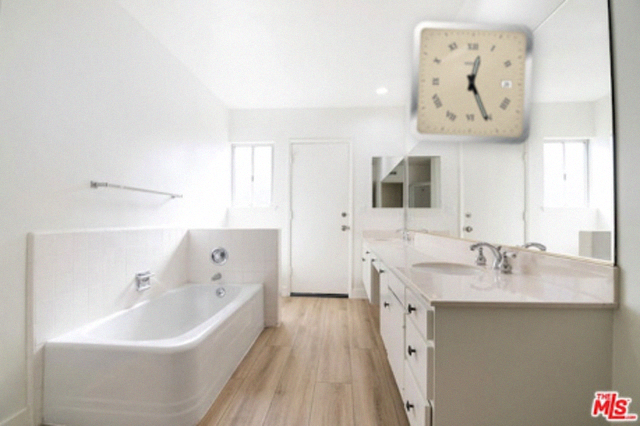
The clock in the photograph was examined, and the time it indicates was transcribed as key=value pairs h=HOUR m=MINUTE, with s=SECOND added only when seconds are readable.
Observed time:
h=12 m=26
